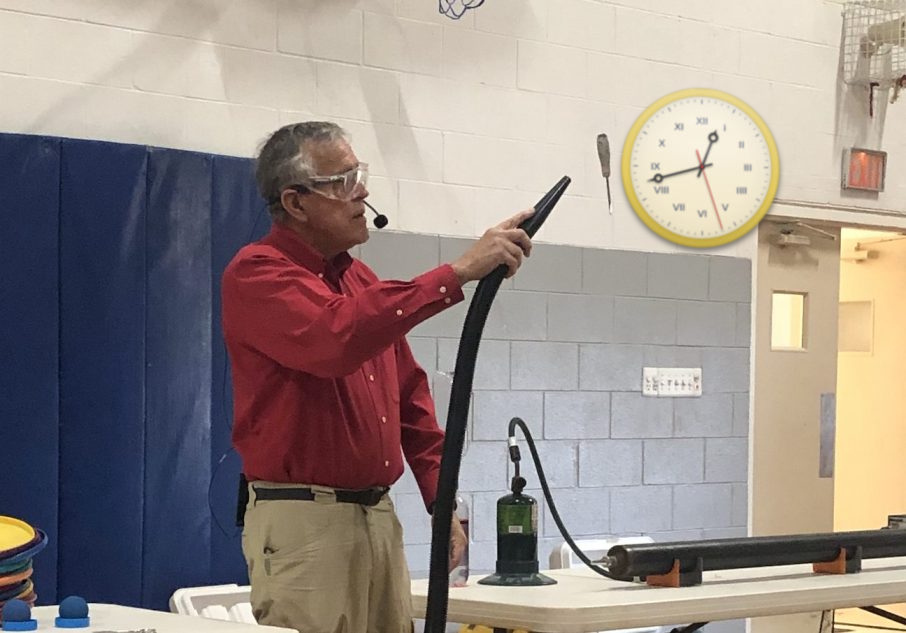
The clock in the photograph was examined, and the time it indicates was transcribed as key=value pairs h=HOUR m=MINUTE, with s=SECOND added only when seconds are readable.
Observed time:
h=12 m=42 s=27
